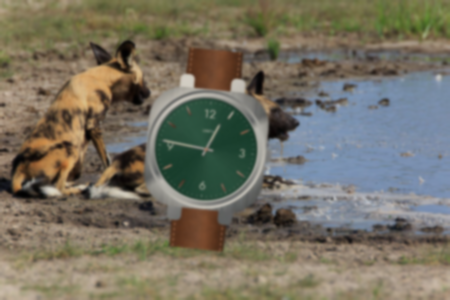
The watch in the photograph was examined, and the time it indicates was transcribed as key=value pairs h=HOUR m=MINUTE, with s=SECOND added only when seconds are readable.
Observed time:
h=12 m=46
